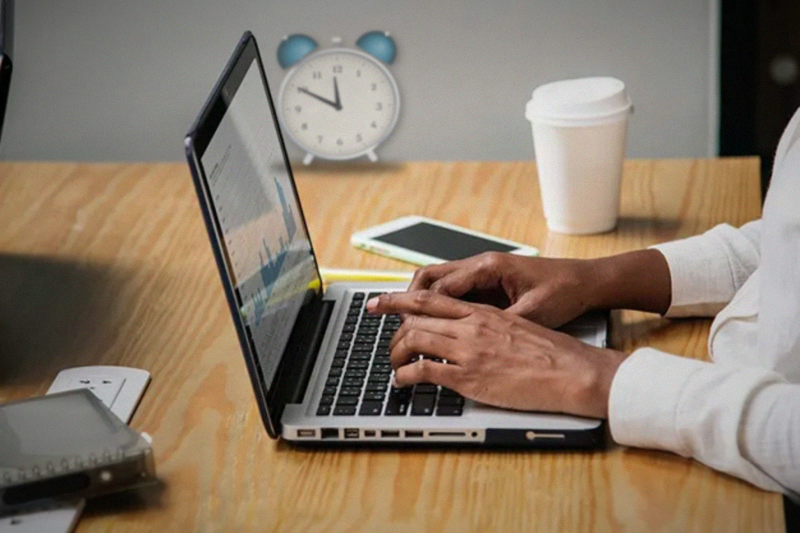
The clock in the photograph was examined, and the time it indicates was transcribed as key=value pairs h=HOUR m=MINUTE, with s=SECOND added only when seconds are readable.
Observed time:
h=11 m=50
